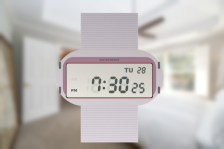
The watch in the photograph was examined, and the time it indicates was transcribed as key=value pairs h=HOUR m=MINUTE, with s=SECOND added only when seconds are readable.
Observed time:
h=7 m=30 s=25
